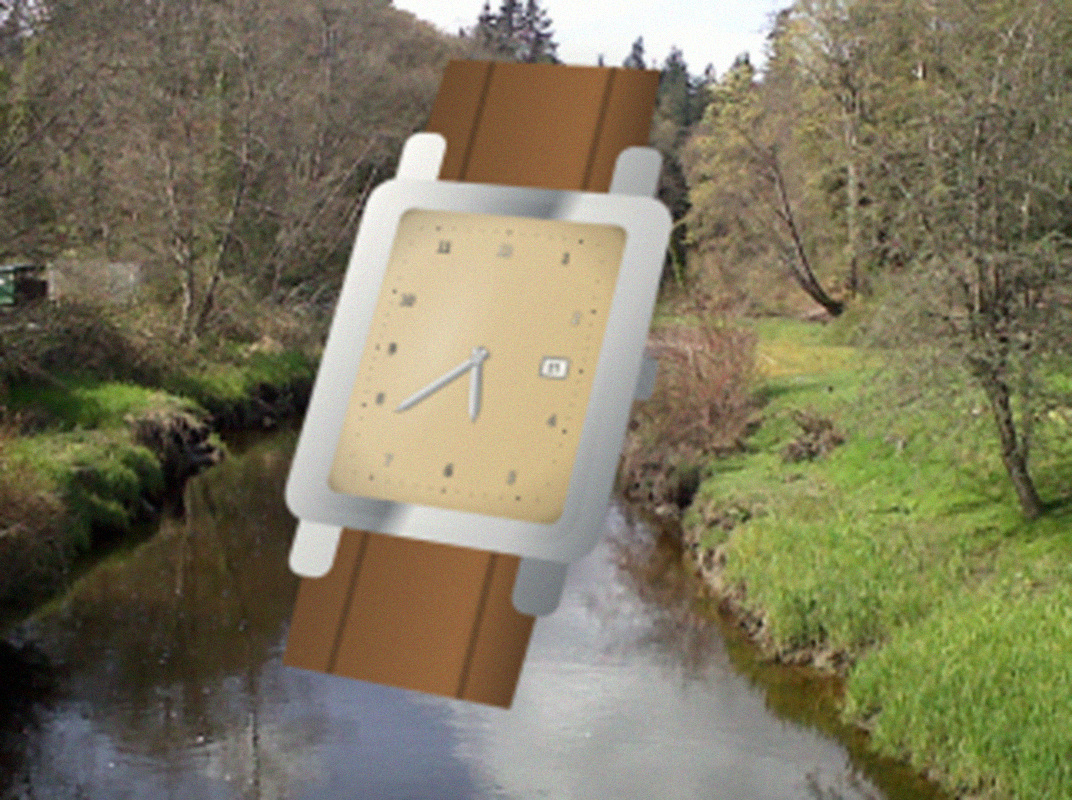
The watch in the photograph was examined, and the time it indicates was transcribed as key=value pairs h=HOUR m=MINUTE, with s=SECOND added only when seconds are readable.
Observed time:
h=5 m=38
